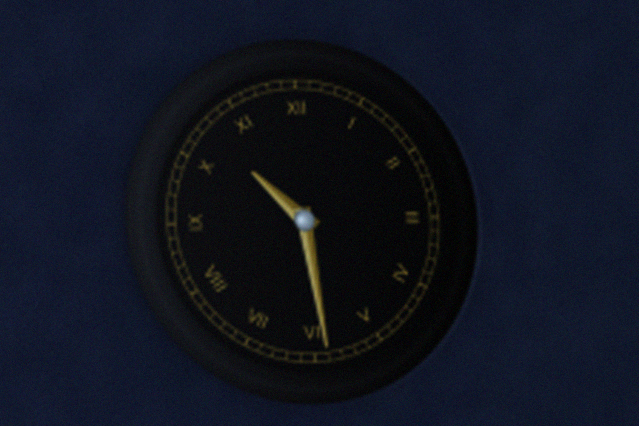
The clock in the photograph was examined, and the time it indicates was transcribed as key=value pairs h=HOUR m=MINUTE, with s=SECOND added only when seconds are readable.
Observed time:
h=10 m=29
